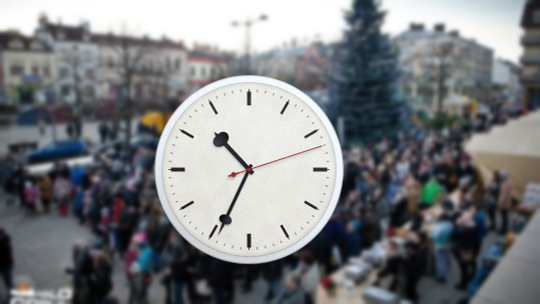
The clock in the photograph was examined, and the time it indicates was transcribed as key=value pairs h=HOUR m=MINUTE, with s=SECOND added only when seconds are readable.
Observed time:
h=10 m=34 s=12
